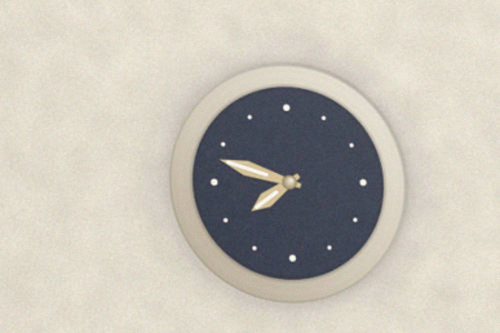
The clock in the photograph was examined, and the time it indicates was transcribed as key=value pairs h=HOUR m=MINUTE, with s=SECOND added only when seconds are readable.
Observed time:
h=7 m=48
